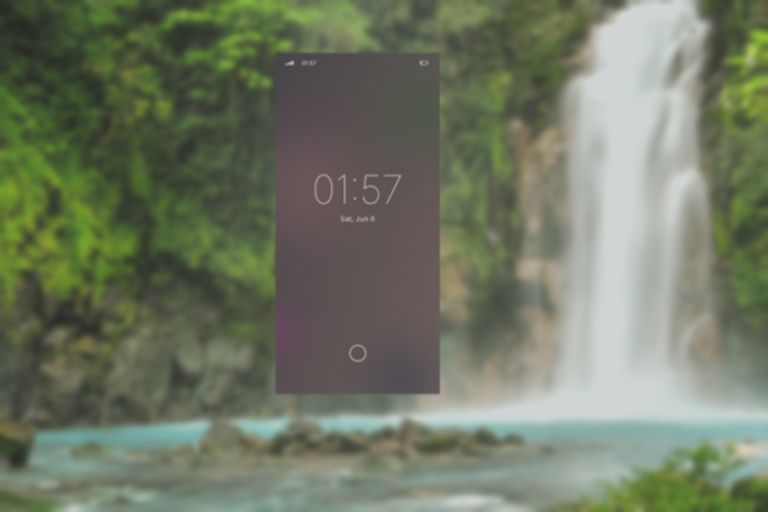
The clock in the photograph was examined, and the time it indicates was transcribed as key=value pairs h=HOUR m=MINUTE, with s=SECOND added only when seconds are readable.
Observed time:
h=1 m=57
